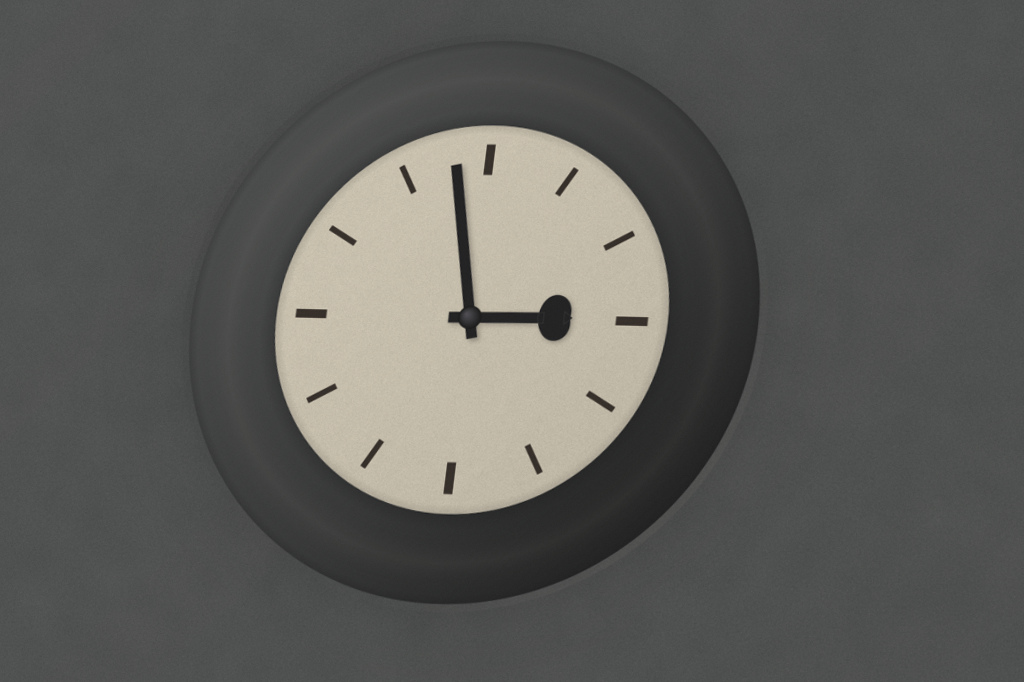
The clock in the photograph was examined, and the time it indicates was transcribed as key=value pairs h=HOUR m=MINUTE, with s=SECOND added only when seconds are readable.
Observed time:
h=2 m=58
